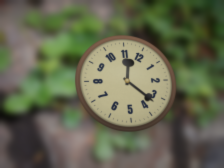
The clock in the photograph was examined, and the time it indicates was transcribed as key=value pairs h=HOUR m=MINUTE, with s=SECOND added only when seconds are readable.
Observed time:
h=11 m=17
